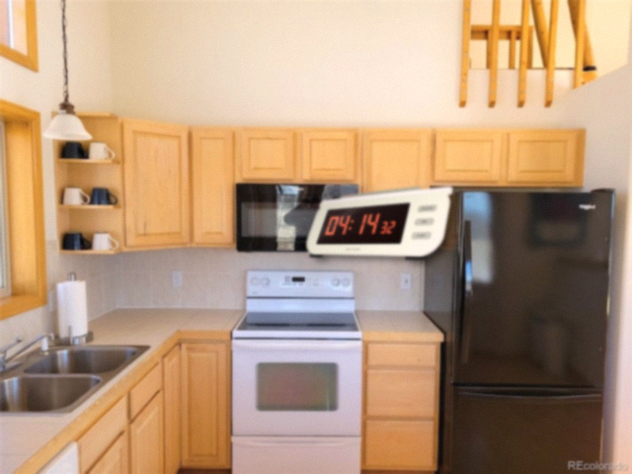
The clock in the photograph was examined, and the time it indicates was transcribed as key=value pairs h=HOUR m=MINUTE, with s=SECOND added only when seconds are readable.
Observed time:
h=4 m=14
